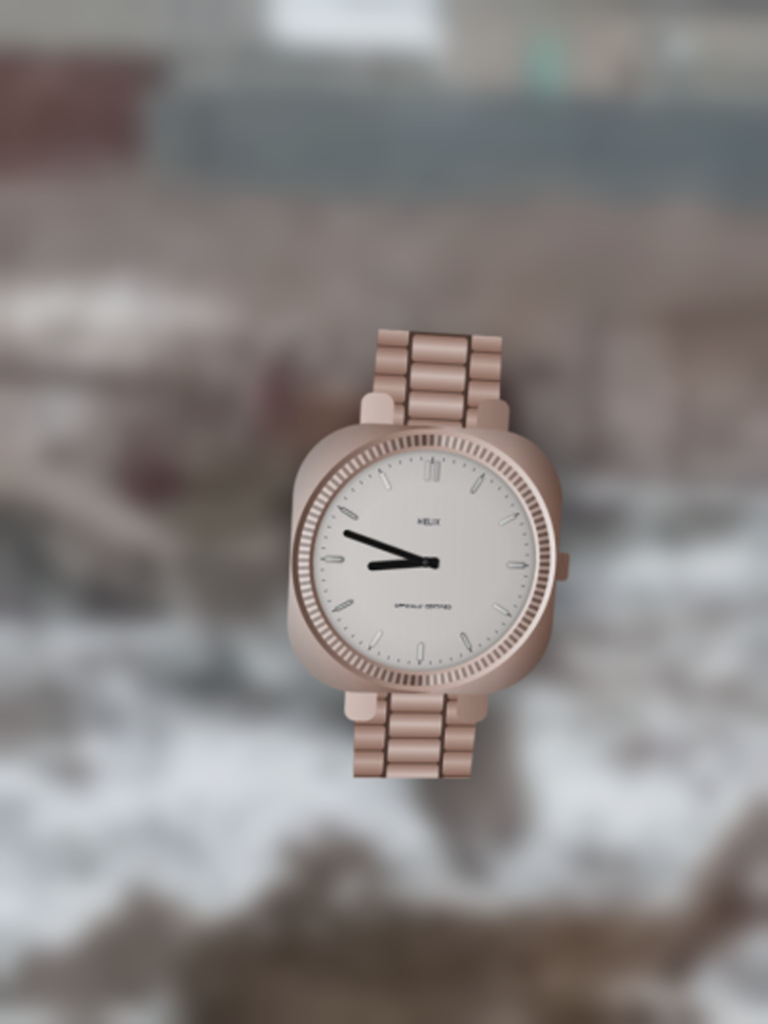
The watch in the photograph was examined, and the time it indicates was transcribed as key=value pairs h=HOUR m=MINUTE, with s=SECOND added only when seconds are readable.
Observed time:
h=8 m=48
